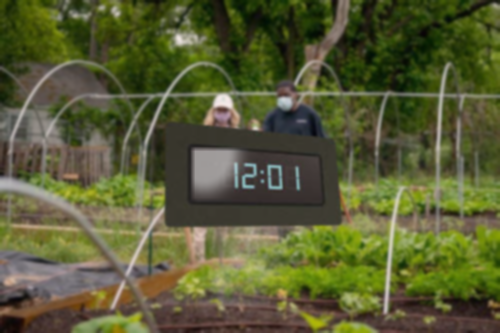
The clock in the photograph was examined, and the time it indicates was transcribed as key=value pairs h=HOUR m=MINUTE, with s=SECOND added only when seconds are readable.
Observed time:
h=12 m=1
